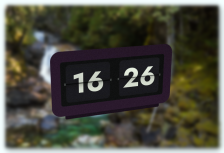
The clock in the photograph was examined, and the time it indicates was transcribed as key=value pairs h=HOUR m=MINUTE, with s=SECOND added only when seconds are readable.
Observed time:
h=16 m=26
